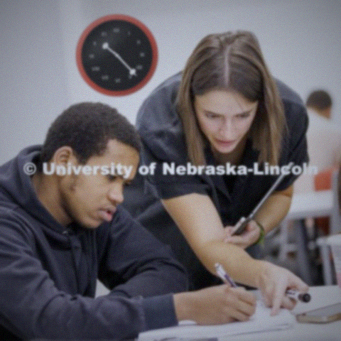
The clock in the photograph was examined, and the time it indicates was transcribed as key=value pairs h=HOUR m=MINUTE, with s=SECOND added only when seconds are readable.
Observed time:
h=10 m=23
